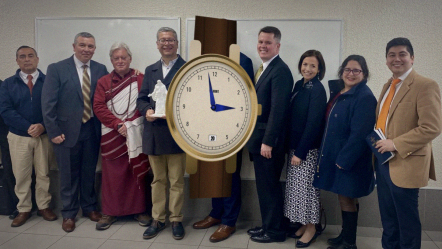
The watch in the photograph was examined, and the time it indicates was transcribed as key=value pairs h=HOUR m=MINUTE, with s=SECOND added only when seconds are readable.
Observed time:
h=2 m=58
